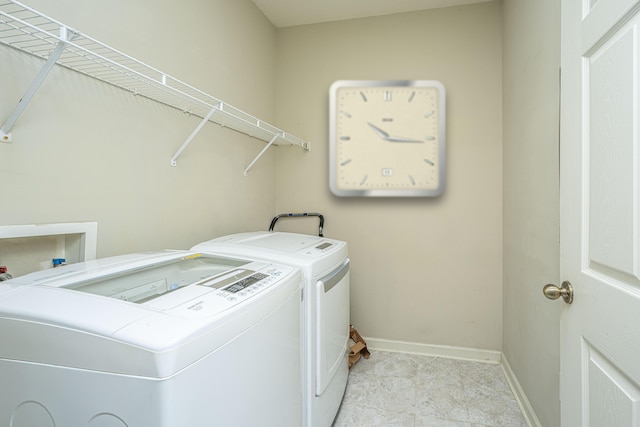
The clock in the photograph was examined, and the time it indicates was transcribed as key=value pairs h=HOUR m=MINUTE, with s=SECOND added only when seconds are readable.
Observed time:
h=10 m=16
